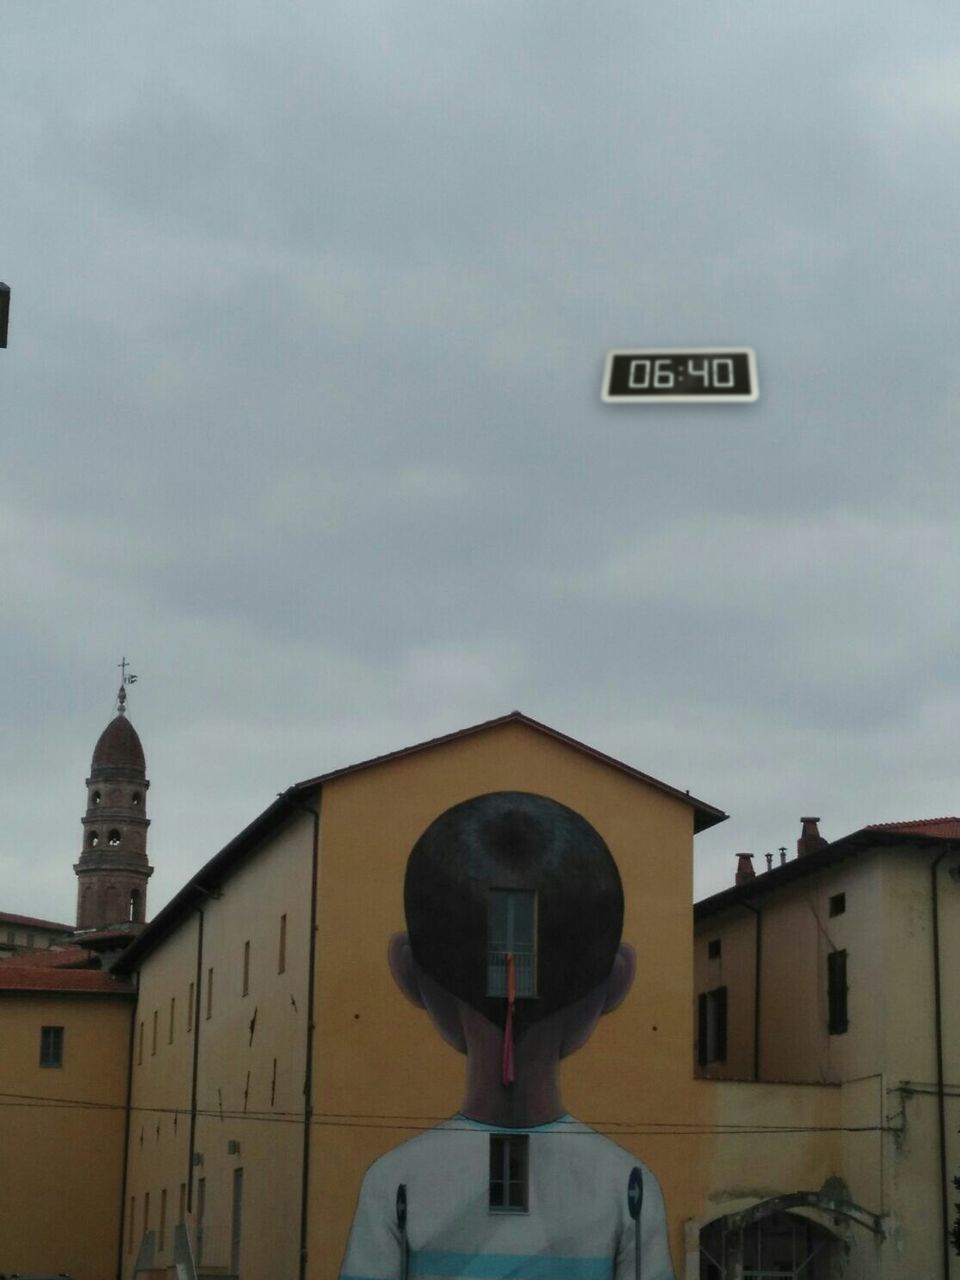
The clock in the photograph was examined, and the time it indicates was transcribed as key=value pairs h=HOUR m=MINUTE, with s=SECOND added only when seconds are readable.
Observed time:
h=6 m=40
